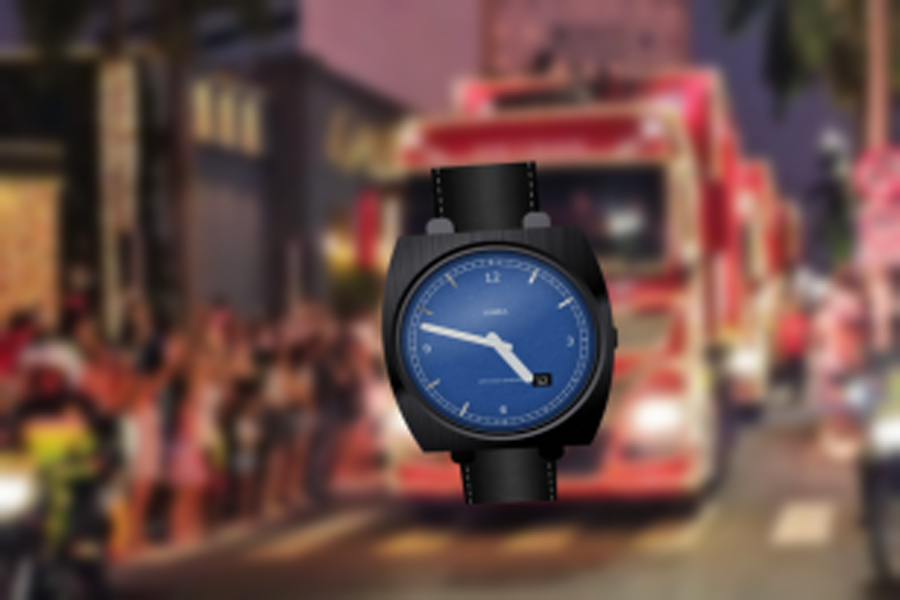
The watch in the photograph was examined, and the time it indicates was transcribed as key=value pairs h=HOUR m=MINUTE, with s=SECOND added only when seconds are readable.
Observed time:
h=4 m=48
